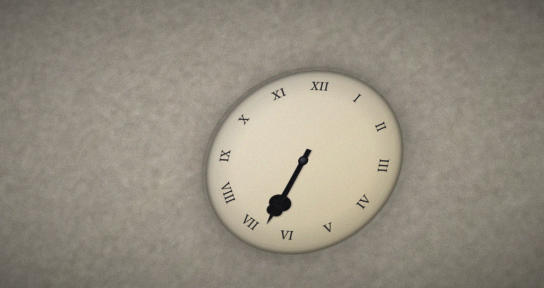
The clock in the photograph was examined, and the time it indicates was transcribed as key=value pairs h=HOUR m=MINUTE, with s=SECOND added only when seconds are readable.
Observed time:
h=6 m=33
